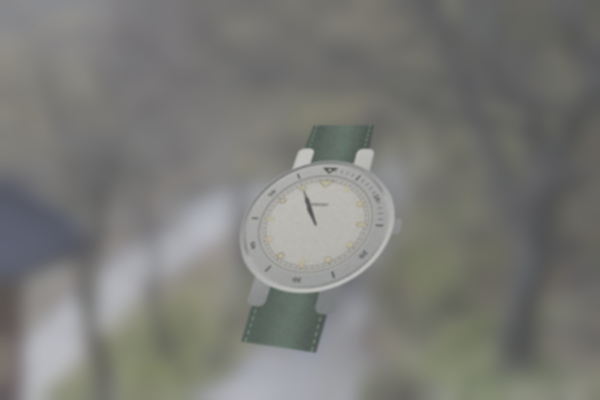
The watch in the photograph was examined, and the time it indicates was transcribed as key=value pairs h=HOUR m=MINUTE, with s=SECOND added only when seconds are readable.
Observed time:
h=10 m=55
